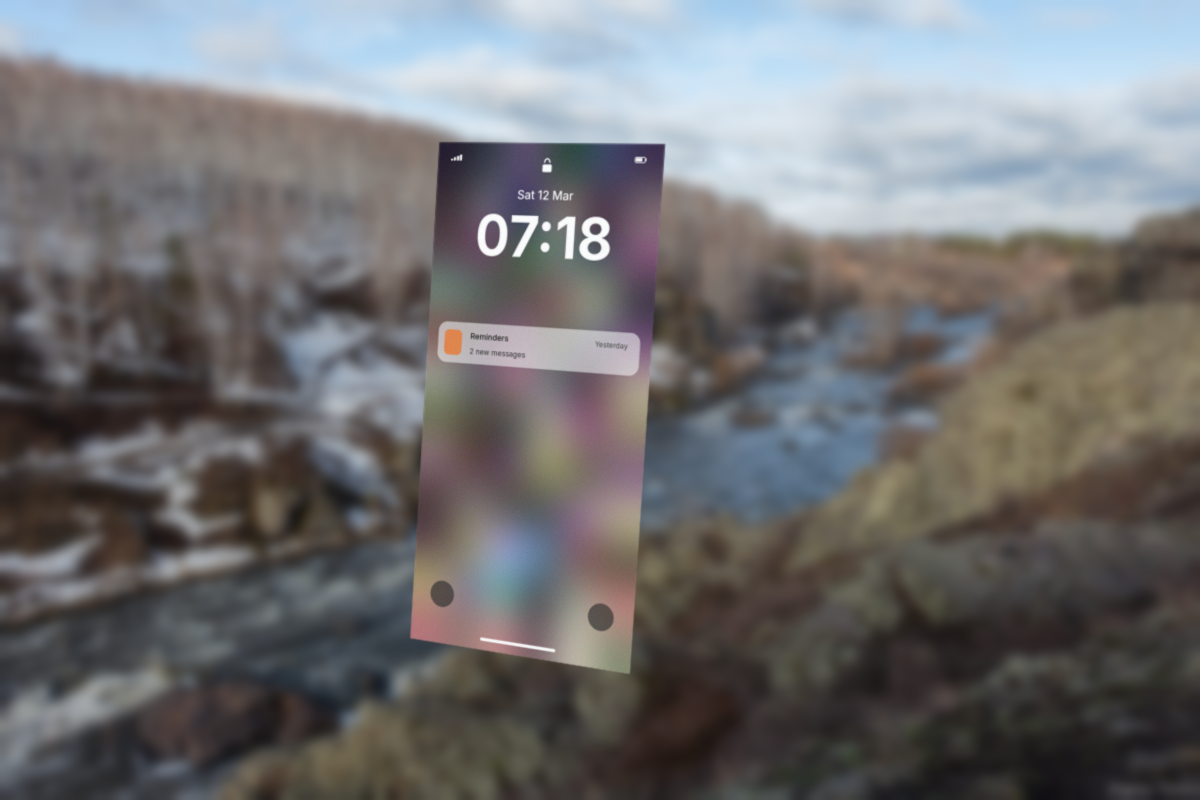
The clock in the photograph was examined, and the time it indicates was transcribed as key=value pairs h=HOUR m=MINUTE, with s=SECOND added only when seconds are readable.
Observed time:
h=7 m=18
